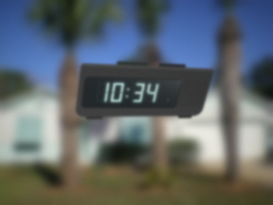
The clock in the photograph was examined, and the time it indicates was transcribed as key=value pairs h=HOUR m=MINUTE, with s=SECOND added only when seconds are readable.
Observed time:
h=10 m=34
